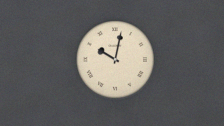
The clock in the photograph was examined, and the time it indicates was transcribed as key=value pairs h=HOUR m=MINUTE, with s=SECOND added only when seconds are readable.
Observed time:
h=10 m=2
